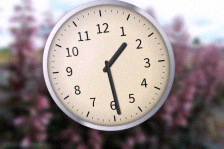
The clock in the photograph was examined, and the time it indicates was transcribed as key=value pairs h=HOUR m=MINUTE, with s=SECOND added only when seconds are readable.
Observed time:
h=1 m=29
